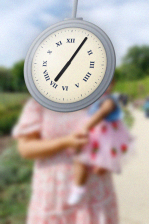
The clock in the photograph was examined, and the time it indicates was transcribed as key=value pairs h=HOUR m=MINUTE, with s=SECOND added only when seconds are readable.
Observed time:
h=7 m=5
